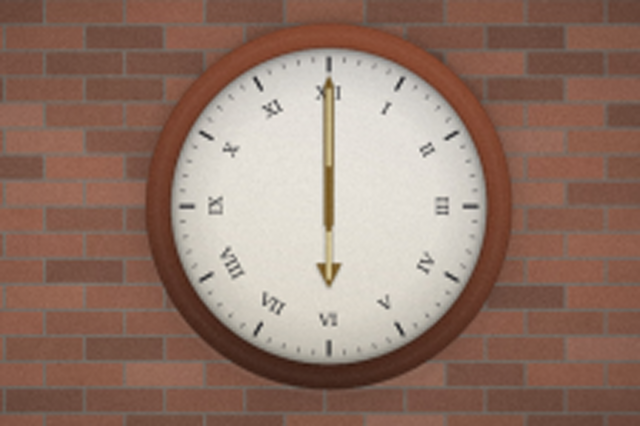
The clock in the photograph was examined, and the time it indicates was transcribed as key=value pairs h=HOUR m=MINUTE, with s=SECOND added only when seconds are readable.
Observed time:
h=6 m=0
